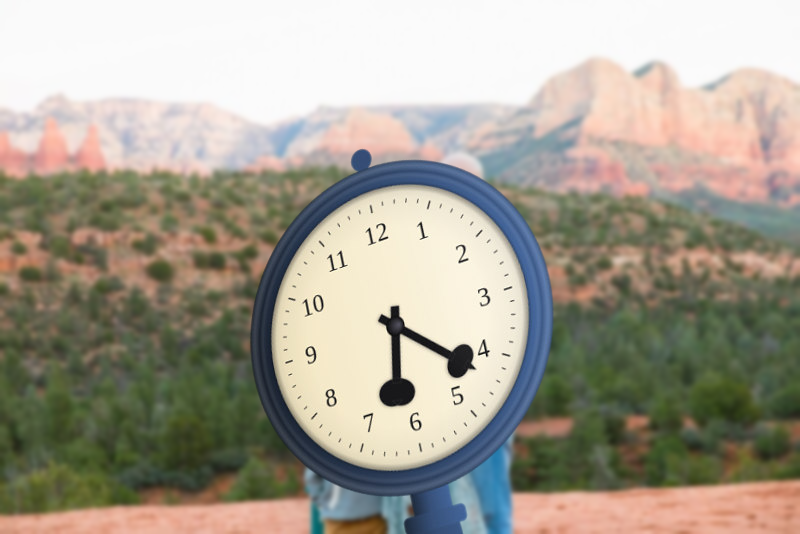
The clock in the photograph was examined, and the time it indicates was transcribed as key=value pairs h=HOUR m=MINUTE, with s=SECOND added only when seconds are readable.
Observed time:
h=6 m=22
